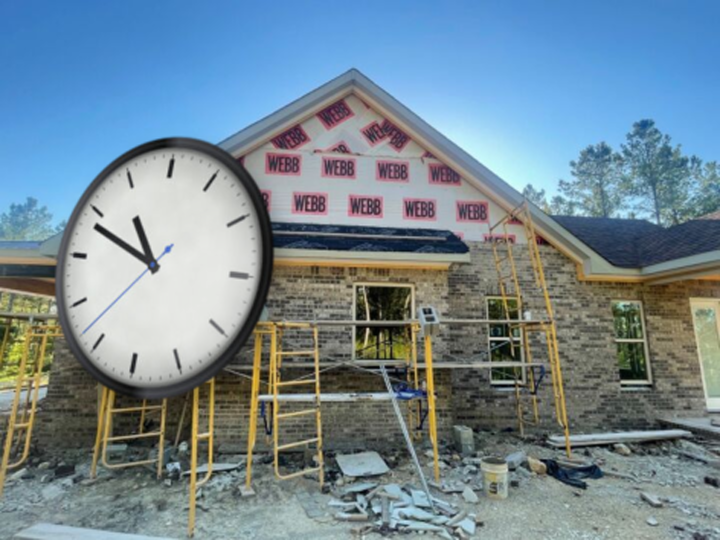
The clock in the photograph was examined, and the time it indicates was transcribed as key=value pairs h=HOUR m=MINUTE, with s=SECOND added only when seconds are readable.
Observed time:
h=10 m=48 s=37
